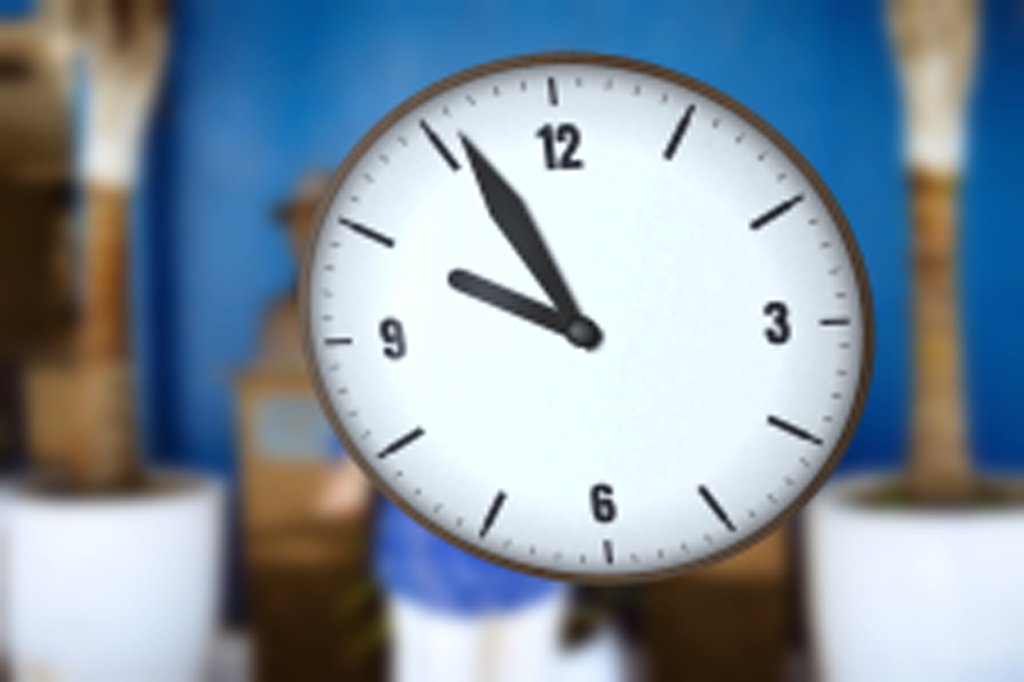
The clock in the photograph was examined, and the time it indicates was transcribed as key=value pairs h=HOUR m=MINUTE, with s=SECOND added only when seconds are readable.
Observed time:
h=9 m=56
